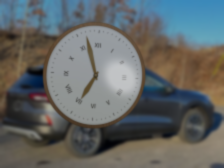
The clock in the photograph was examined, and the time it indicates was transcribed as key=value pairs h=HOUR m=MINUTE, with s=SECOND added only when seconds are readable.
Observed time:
h=6 m=57
